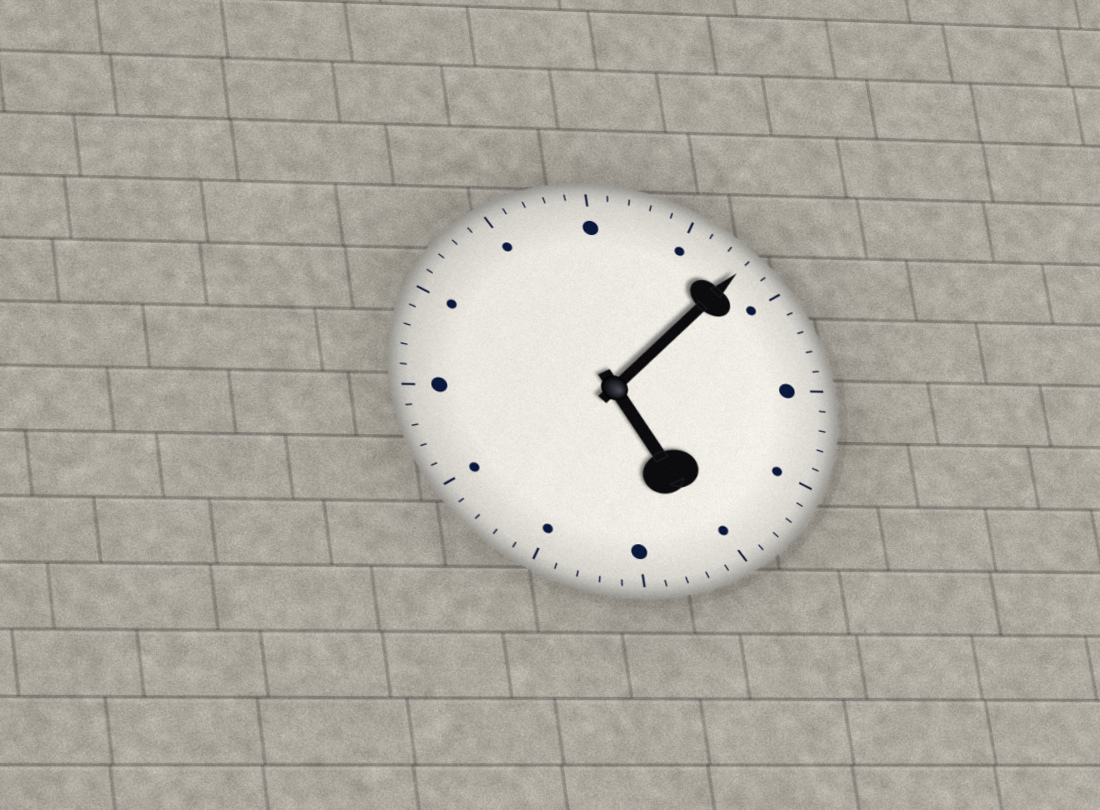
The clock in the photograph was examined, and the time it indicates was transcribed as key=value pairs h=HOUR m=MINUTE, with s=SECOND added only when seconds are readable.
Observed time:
h=5 m=8
